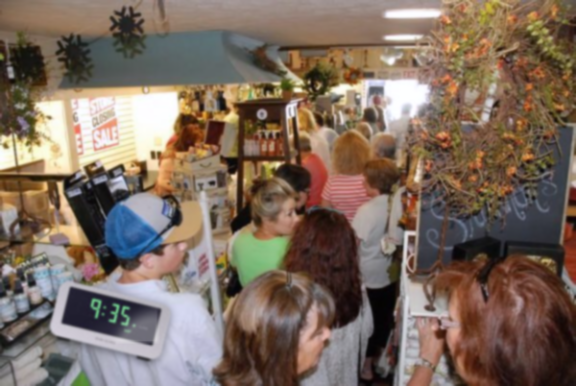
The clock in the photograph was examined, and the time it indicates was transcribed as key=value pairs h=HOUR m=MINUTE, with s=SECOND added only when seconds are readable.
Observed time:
h=9 m=35
